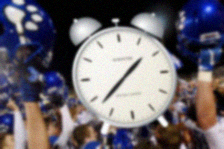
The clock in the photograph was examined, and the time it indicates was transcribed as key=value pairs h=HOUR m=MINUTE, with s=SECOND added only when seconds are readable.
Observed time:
h=1 m=38
